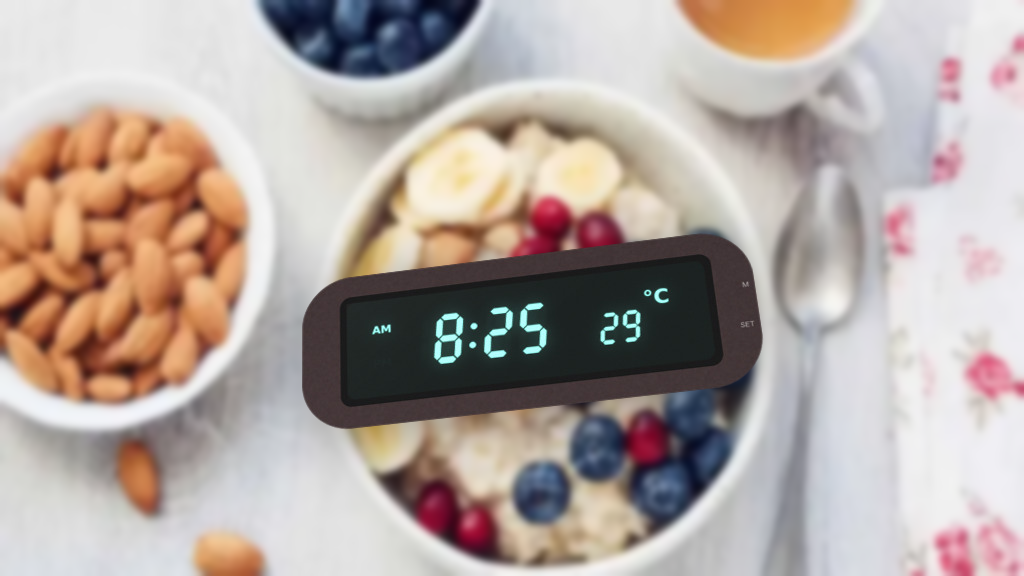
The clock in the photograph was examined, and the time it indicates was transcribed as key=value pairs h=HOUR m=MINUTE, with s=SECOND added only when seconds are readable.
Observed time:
h=8 m=25
